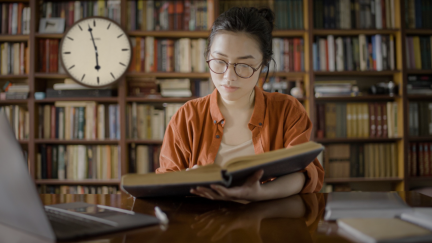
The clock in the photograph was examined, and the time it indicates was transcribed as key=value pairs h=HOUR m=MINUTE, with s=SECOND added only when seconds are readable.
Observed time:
h=5 m=58
